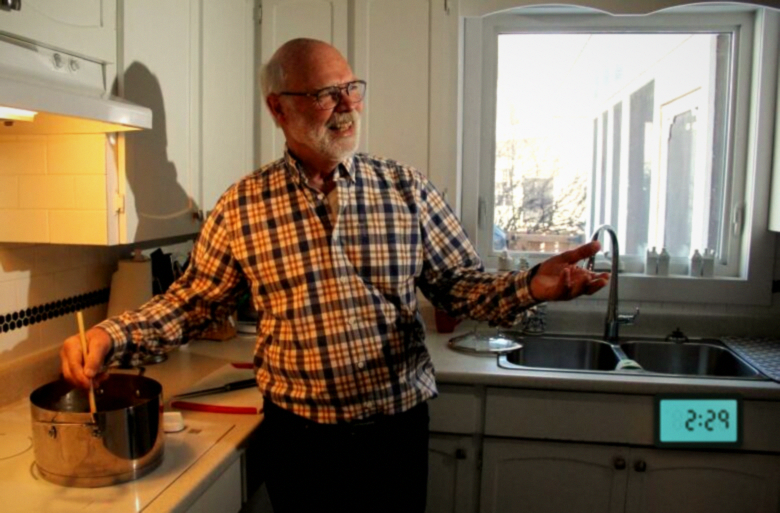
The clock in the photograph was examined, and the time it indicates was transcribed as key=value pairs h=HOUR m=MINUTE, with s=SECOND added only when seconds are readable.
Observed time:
h=2 m=29
